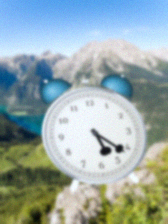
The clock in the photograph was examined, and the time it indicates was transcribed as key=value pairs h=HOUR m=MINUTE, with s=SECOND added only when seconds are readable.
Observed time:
h=5 m=22
